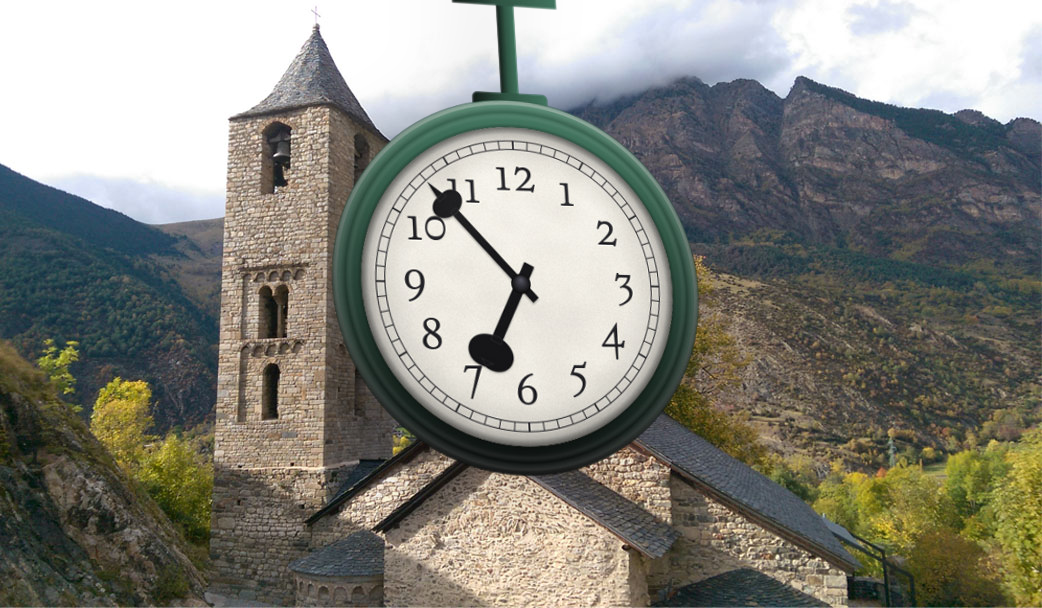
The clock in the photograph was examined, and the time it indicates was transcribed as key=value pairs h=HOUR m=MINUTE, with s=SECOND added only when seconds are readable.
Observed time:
h=6 m=53
